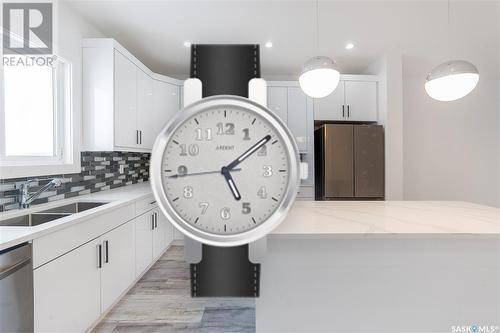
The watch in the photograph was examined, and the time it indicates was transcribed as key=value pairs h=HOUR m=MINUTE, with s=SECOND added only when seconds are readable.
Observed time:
h=5 m=8 s=44
